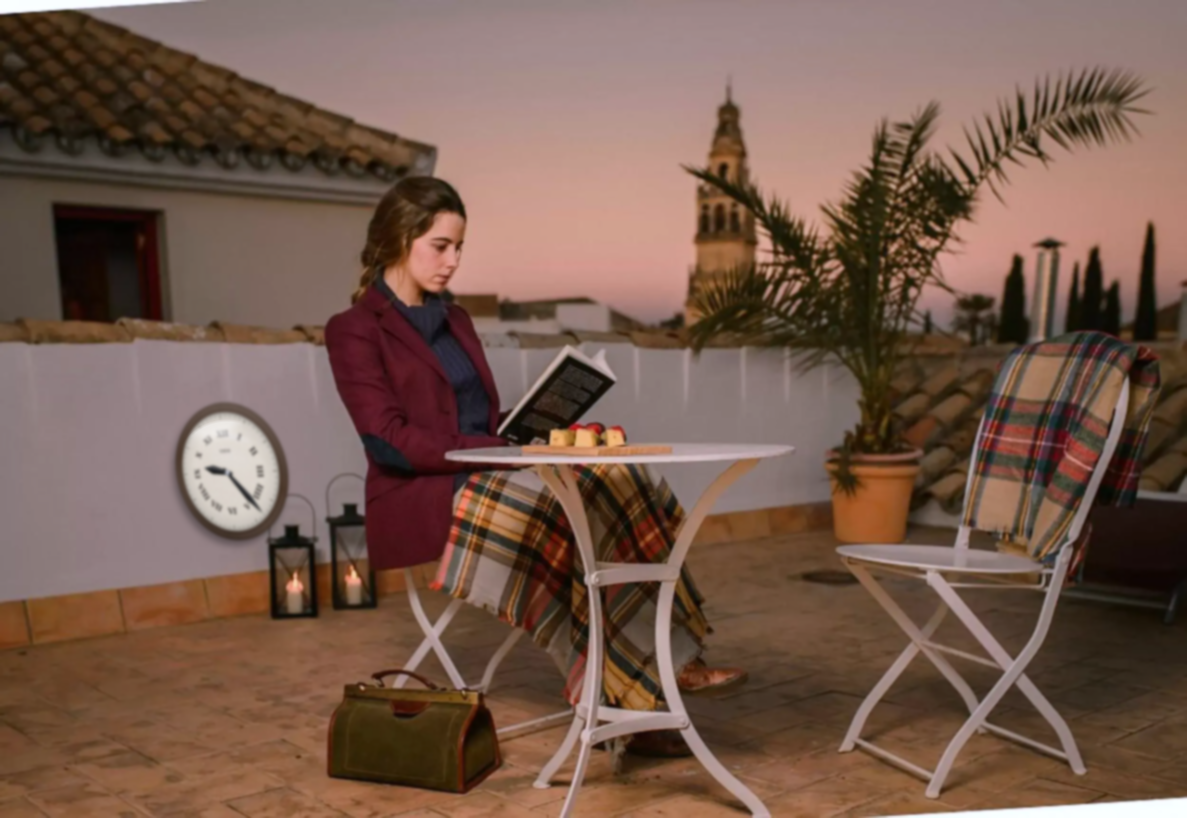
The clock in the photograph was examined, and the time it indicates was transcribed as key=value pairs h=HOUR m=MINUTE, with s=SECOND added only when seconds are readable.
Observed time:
h=9 m=23
